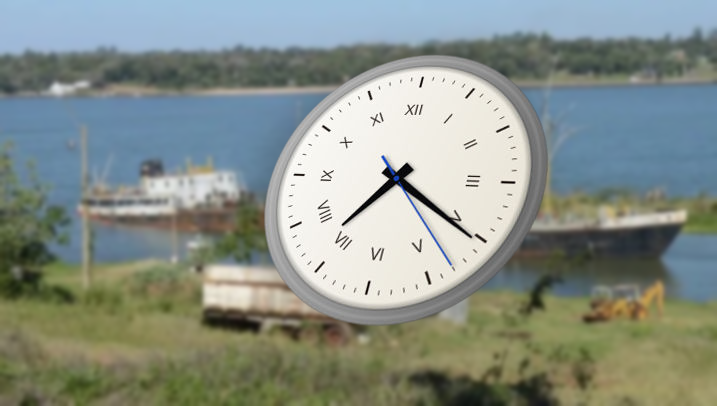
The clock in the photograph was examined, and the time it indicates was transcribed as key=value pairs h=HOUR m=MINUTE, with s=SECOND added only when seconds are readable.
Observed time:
h=7 m=20 s=23
